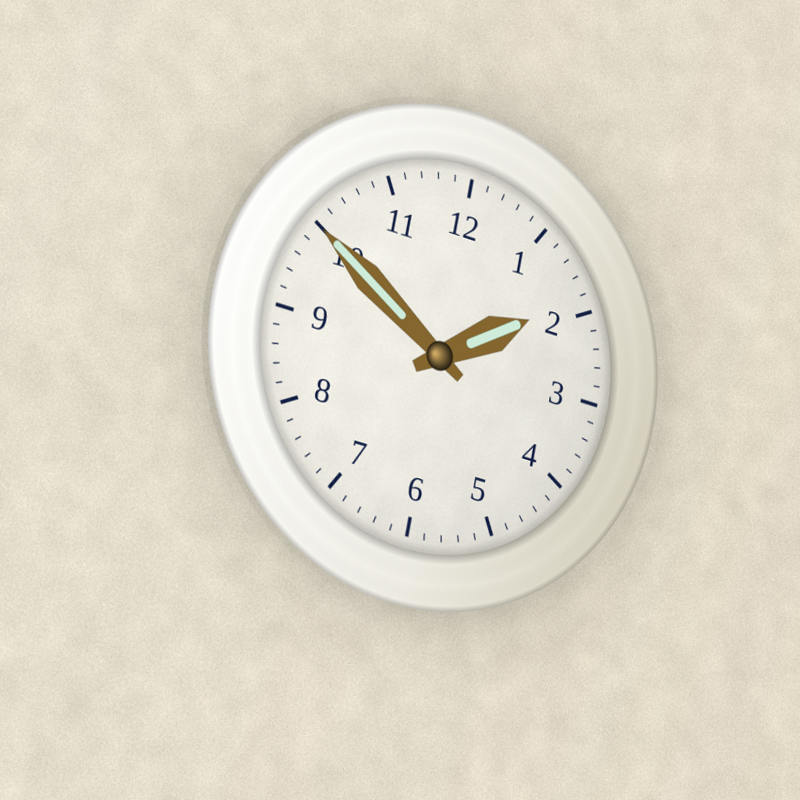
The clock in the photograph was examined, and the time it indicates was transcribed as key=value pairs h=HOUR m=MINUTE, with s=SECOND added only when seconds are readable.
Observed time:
h=1 m=50
